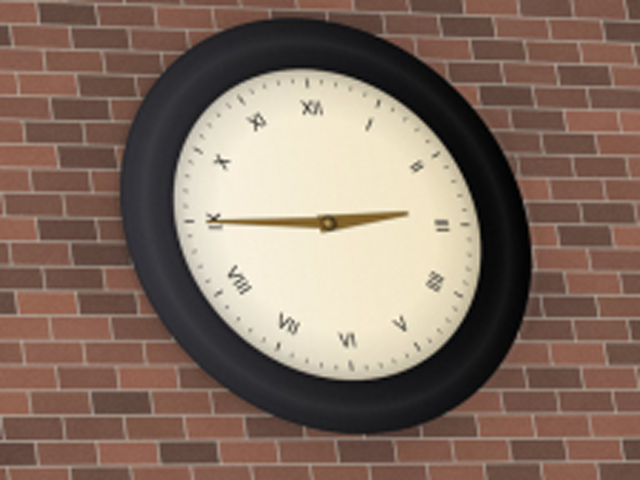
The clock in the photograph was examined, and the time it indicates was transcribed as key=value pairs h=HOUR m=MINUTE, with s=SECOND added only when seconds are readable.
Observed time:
h=2 m=45
